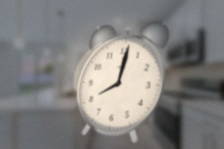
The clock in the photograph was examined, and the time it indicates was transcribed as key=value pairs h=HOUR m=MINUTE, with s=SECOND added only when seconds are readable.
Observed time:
h=8 m=1
